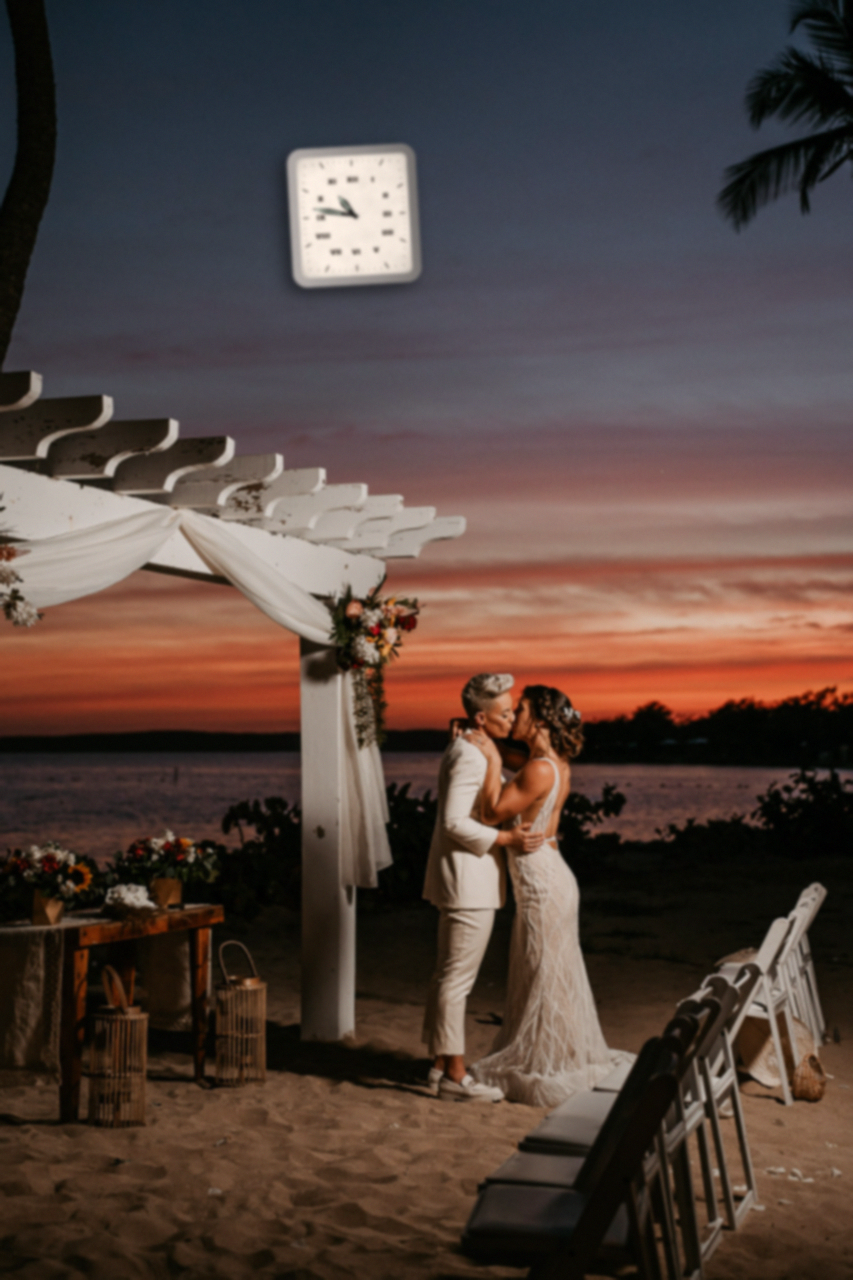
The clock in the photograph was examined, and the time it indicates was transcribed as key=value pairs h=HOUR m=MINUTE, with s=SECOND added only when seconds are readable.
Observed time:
h=10 m=47
